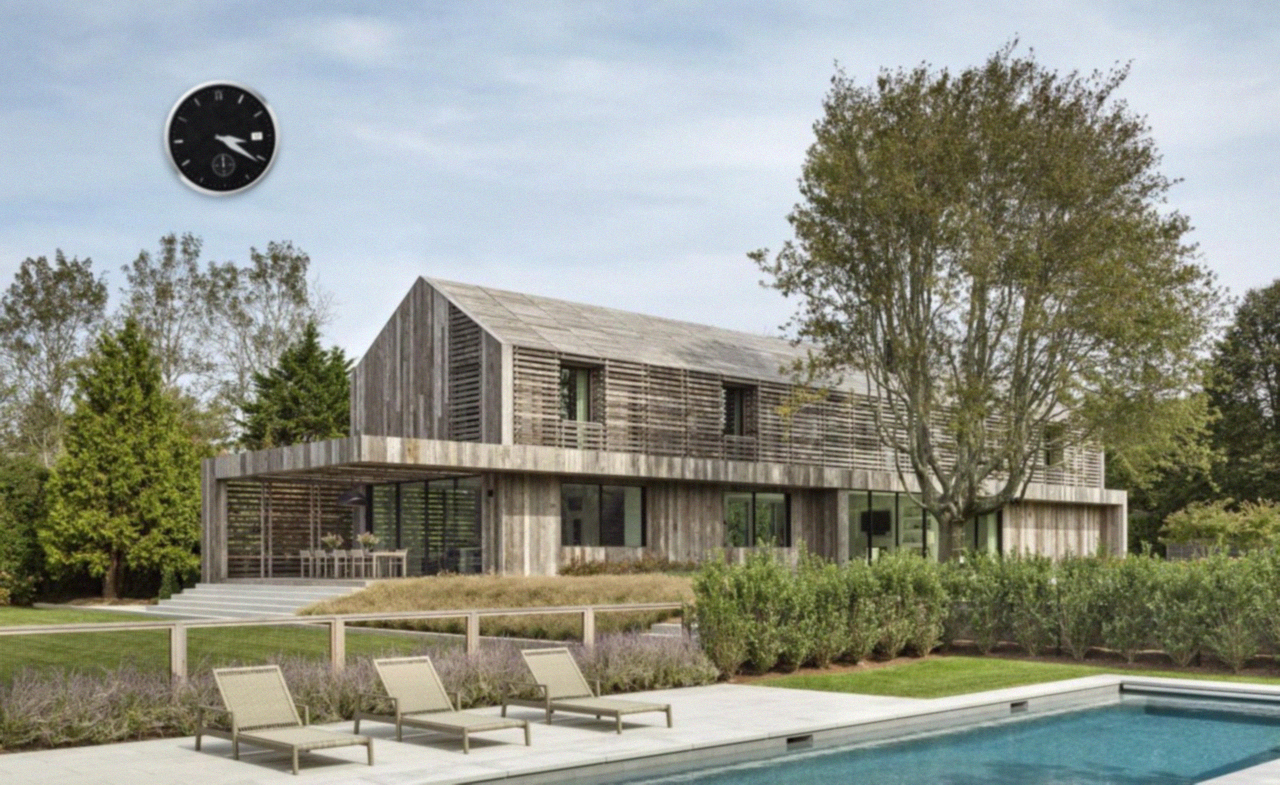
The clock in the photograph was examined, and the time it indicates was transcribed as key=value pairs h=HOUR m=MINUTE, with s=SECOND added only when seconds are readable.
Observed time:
h=3 m=21
